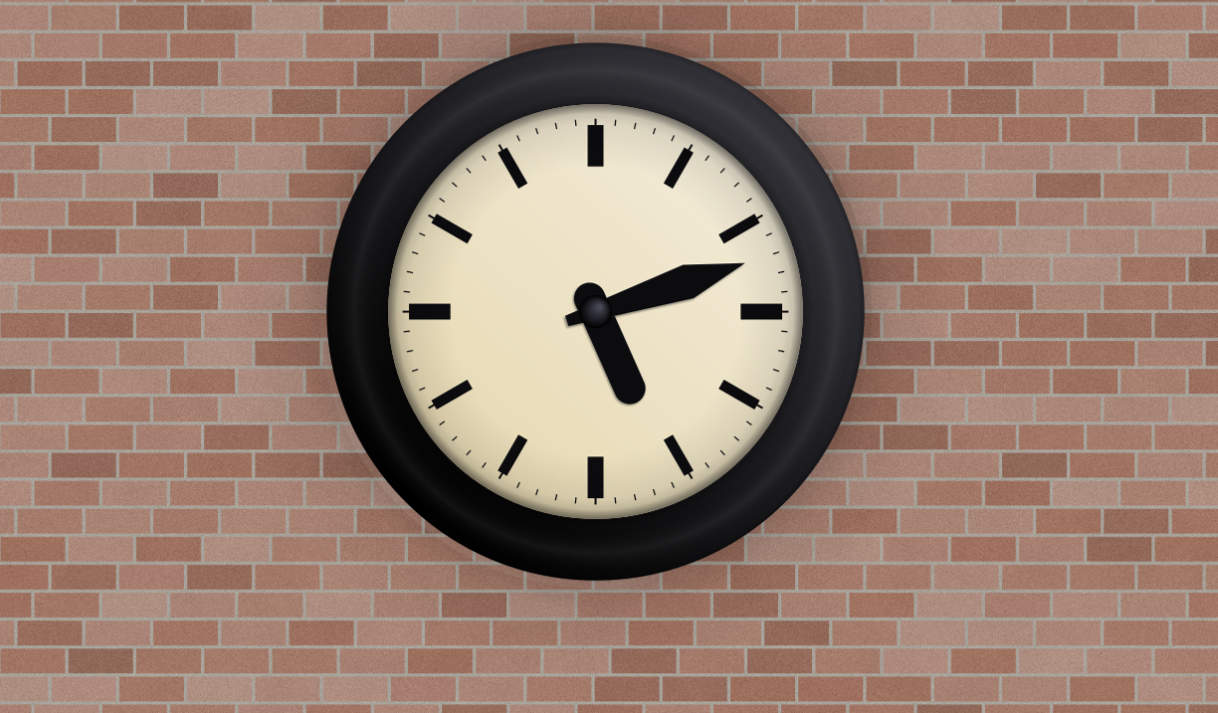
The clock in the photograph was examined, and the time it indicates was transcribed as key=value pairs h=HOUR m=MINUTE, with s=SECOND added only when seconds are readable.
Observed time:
h=5 m=12
